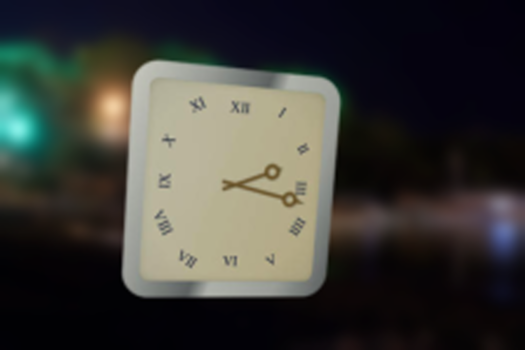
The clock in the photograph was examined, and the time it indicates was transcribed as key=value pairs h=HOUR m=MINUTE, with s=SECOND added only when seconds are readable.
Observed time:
h=2 m=17
